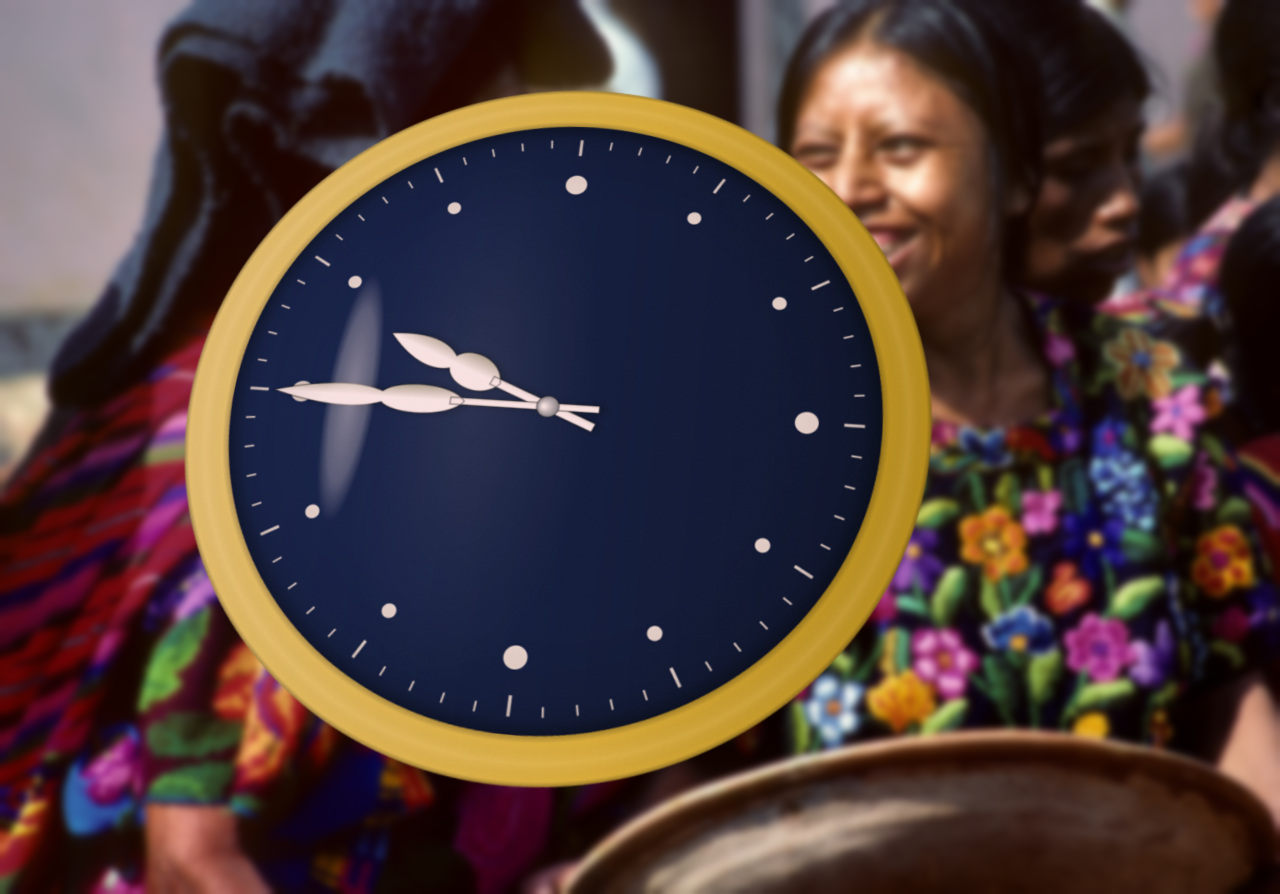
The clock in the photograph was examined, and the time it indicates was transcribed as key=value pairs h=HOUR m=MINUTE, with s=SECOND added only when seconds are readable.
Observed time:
h=9 m=45
